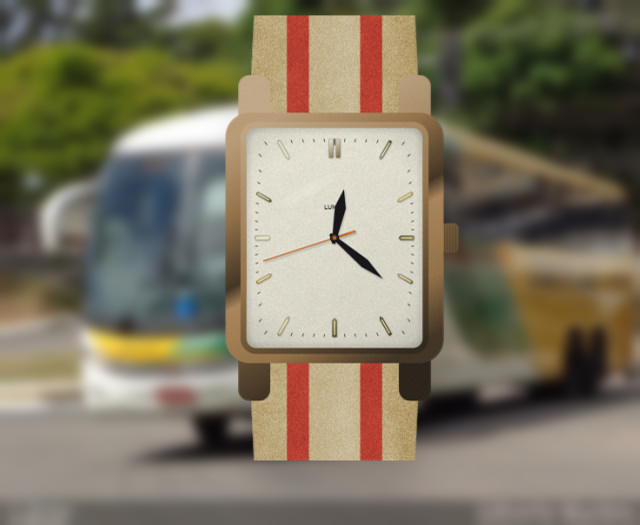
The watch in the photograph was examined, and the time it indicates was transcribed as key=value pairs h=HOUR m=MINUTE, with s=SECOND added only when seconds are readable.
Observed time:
h=12 m=21 s=42
